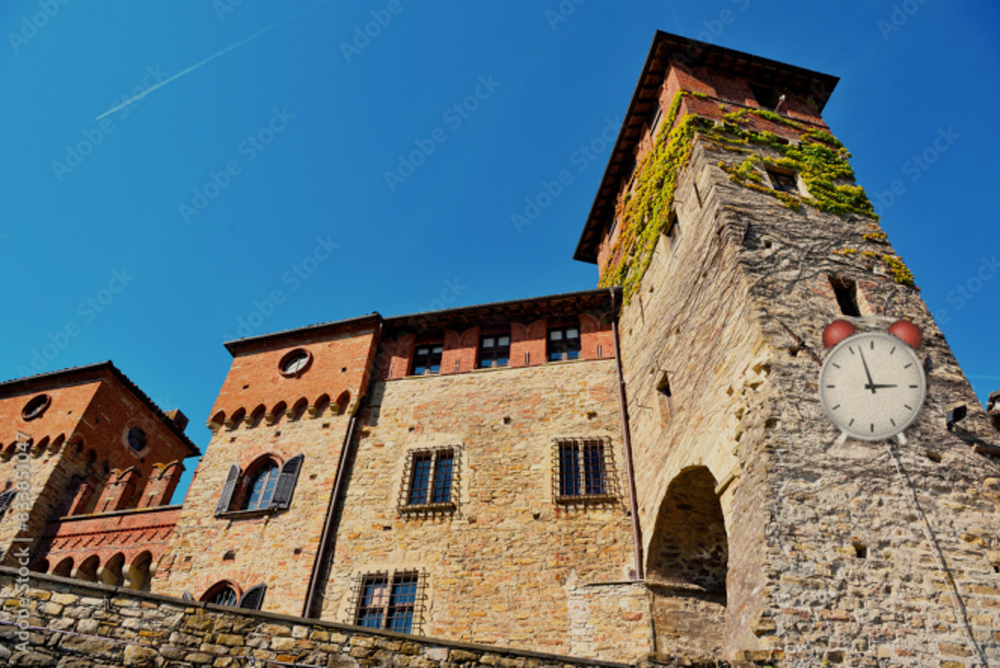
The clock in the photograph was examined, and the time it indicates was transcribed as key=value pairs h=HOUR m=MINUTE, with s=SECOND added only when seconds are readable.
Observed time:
h=2 m=57
